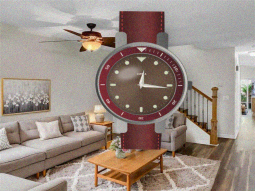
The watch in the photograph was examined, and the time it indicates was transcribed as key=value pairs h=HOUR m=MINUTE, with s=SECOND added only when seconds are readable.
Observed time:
h=12 m=16
